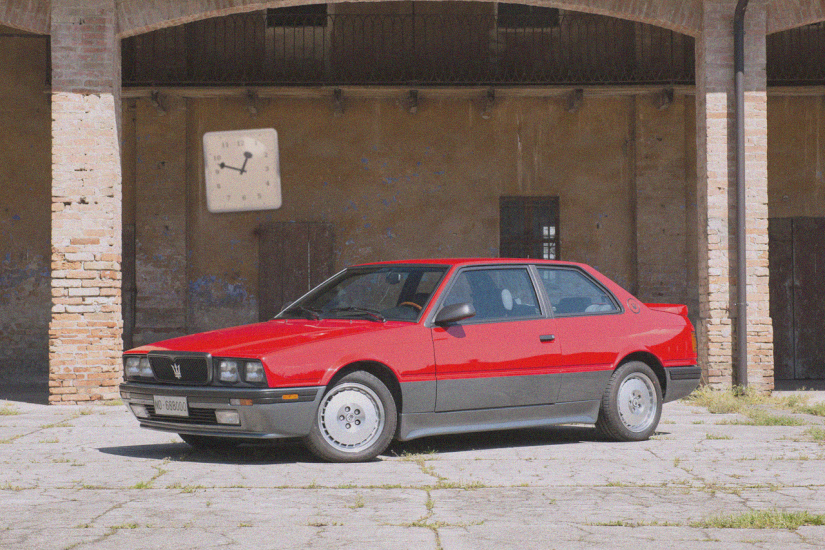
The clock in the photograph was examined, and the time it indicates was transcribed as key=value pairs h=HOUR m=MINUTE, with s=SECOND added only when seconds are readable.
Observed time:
h=12 m=48
